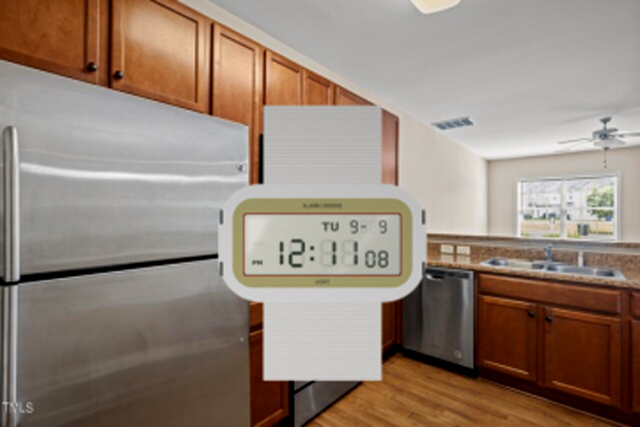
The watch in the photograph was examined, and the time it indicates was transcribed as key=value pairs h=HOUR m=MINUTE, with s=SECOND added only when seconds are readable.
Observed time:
h=12 m=11 s=8
